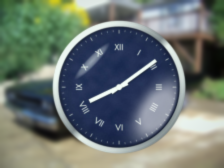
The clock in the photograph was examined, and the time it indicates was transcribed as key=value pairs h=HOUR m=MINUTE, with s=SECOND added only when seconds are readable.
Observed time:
h=8 m=9
